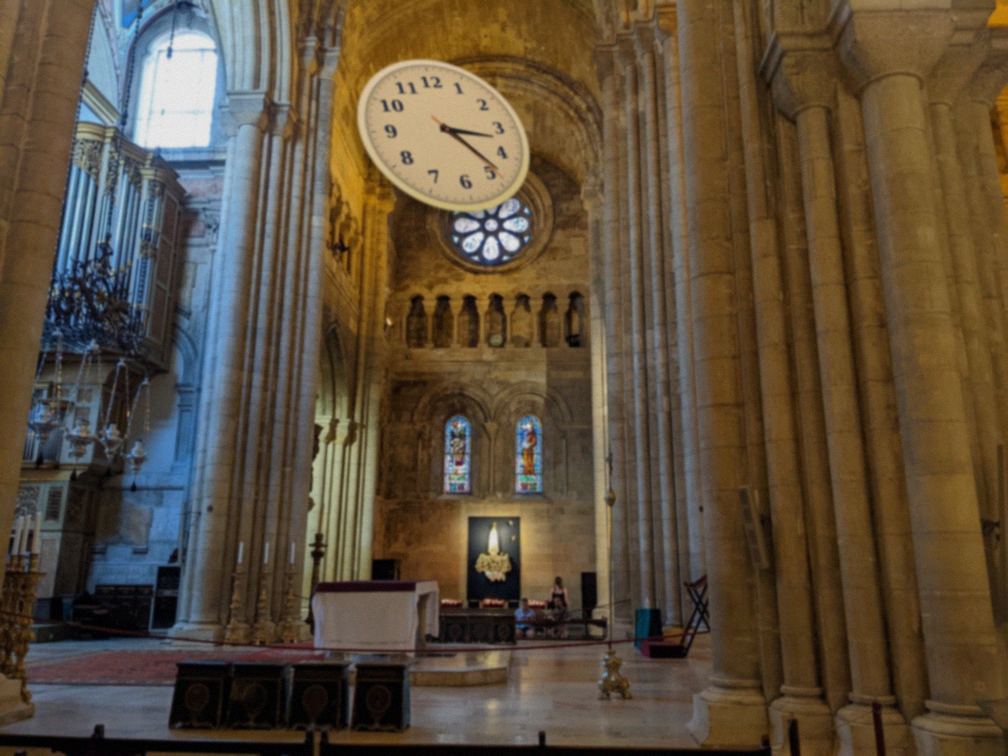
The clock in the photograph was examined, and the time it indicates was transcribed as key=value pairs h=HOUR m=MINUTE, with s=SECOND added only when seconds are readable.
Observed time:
h=3 m=23 s=24
